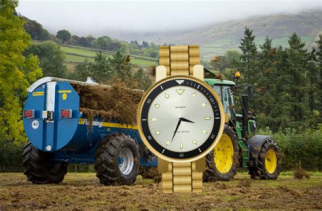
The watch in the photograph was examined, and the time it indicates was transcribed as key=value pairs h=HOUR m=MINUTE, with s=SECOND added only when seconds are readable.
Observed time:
h=3 m=34
